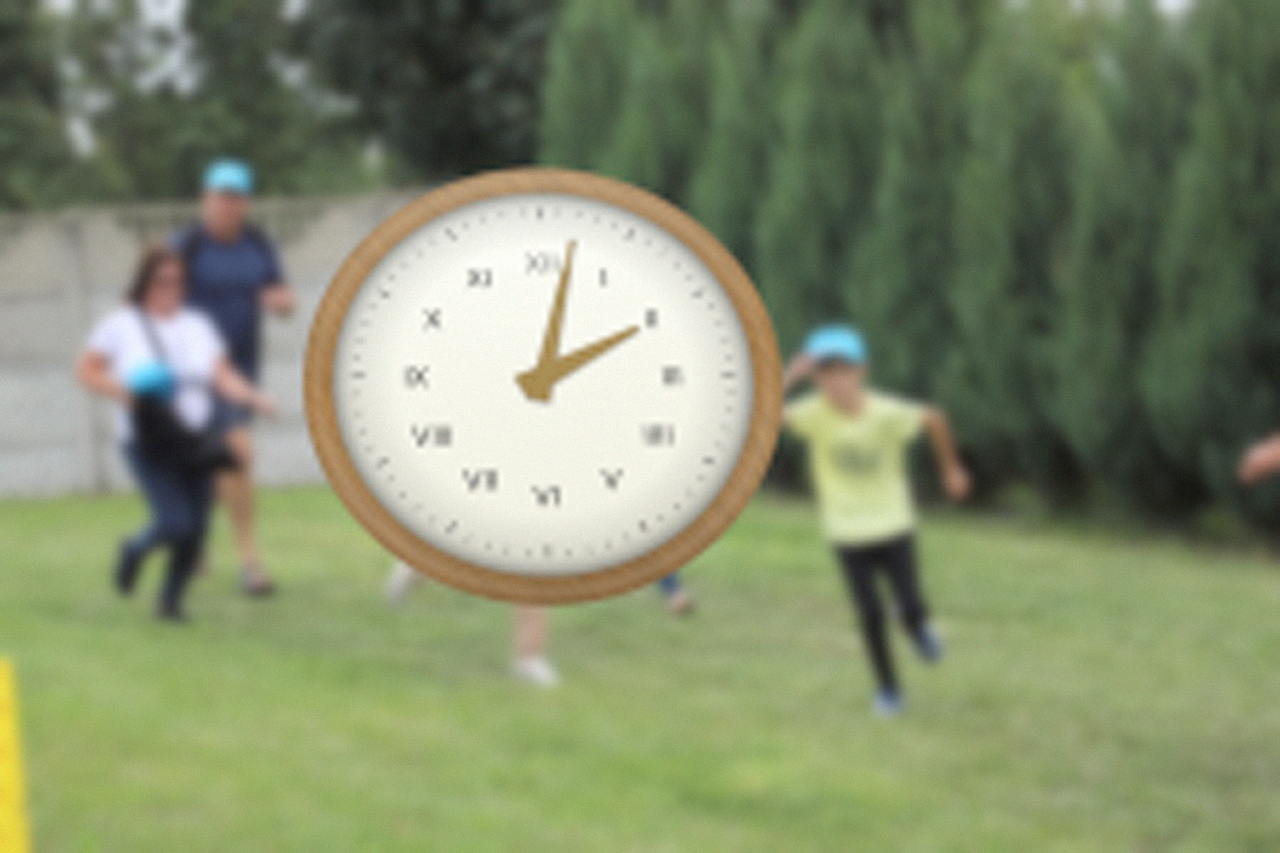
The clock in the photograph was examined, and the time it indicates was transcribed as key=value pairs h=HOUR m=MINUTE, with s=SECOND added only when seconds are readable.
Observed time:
h=2 m=2
